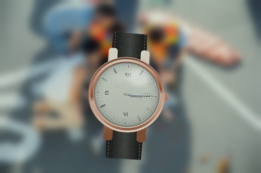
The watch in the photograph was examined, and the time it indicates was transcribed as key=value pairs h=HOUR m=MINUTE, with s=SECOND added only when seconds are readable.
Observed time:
h=3 m=15
